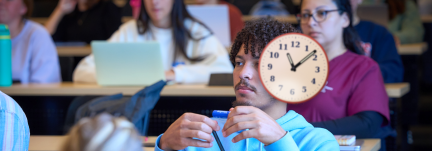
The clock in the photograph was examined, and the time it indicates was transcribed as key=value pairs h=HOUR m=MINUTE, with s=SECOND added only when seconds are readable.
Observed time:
h=11 m=8
